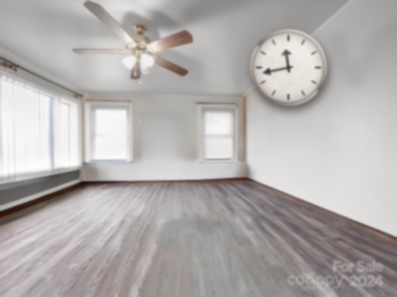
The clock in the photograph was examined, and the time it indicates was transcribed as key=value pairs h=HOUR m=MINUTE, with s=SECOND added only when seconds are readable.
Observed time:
h=11 m=43
